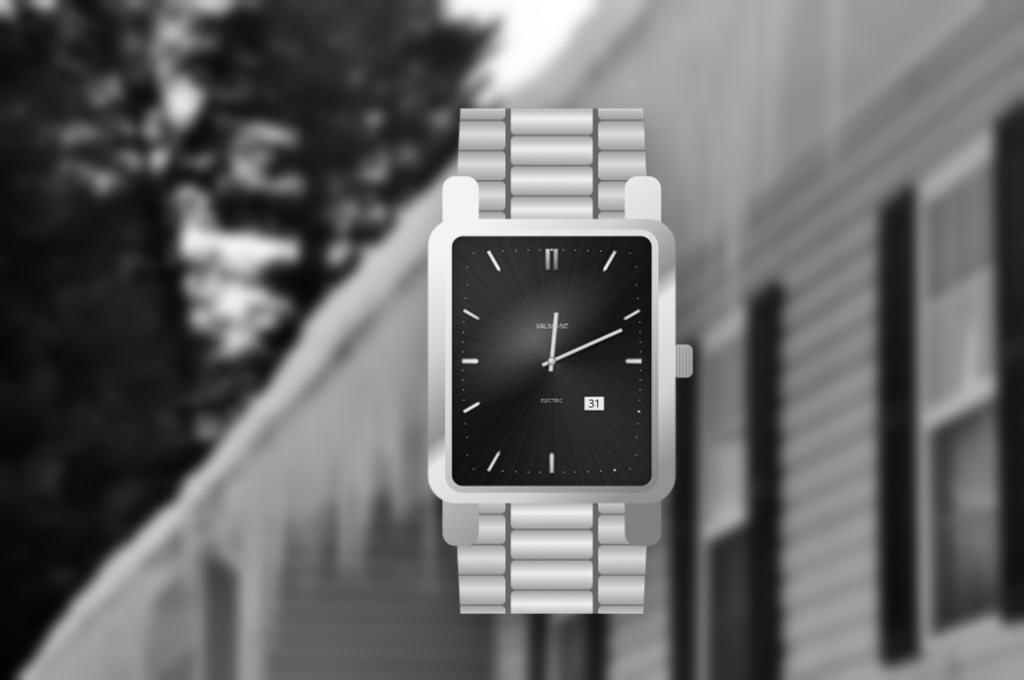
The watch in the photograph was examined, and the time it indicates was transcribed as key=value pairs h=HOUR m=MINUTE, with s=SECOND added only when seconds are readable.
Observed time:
h=12 m=11
